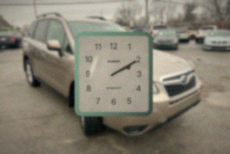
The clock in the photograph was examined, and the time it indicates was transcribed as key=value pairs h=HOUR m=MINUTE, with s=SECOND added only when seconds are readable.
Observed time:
h=2 m=10
